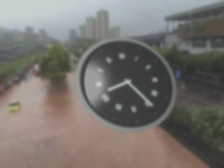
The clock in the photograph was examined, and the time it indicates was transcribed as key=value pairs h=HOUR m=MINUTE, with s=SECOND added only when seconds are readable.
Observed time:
h=8 m=24
